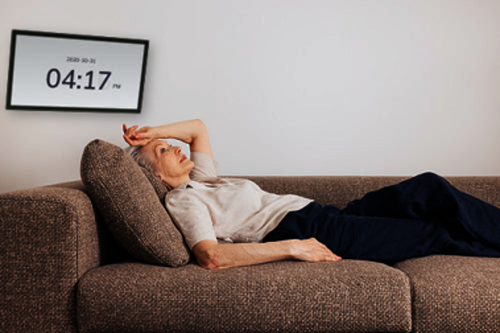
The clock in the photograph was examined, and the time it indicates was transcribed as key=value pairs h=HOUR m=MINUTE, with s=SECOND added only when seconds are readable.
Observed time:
h=4 m=17
